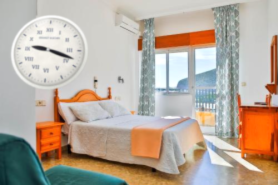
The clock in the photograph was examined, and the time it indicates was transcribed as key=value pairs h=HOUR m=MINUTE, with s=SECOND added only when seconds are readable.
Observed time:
h=9 m=18
